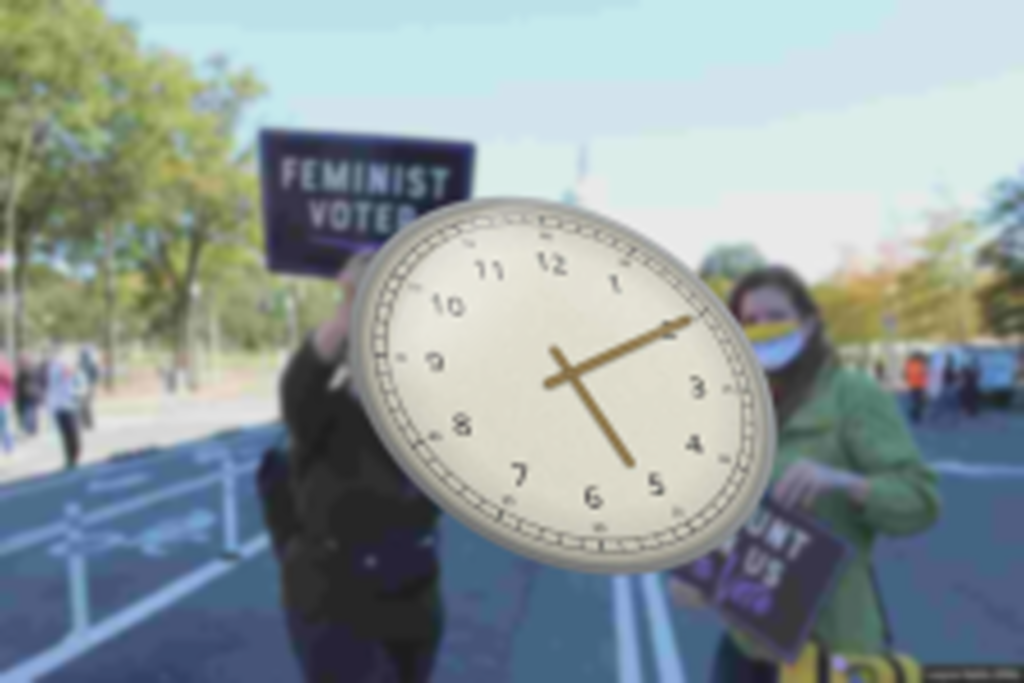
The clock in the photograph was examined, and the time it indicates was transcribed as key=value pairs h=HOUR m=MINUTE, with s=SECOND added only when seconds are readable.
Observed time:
h=5 m=10
